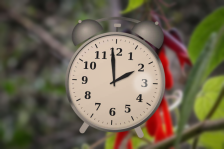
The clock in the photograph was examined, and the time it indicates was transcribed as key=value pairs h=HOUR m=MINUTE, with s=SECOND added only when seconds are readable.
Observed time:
h=1 m=59
